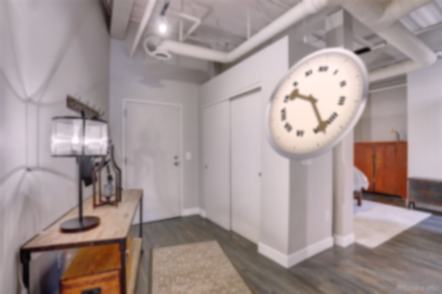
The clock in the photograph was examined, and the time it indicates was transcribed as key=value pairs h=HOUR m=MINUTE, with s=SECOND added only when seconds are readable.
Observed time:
h=9 m=23
